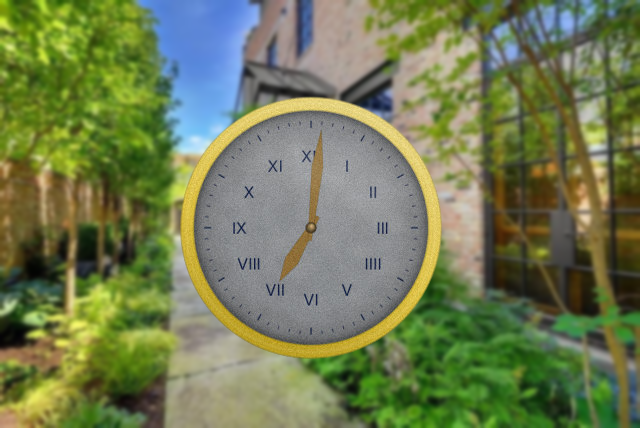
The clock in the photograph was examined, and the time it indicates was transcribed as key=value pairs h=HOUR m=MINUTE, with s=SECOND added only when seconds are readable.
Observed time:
h=7 m=1
